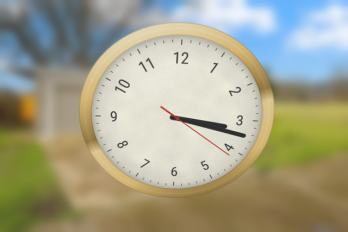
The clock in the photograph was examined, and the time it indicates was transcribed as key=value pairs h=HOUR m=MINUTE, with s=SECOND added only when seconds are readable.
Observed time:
h=3 m=17 s=21
